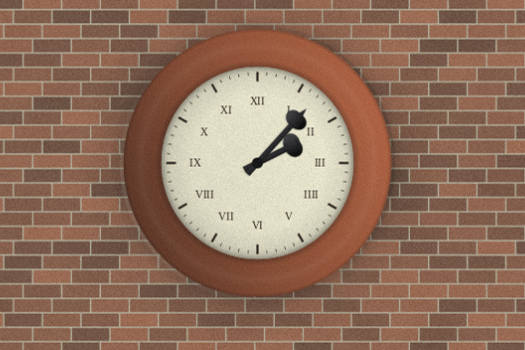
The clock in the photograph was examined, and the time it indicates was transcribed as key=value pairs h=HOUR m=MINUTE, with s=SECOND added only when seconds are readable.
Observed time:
h=2 m=7
